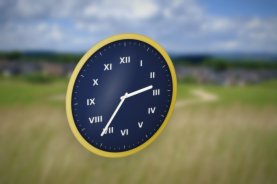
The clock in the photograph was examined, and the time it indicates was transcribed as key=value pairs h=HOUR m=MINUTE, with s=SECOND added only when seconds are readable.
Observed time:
h=2 m=36
